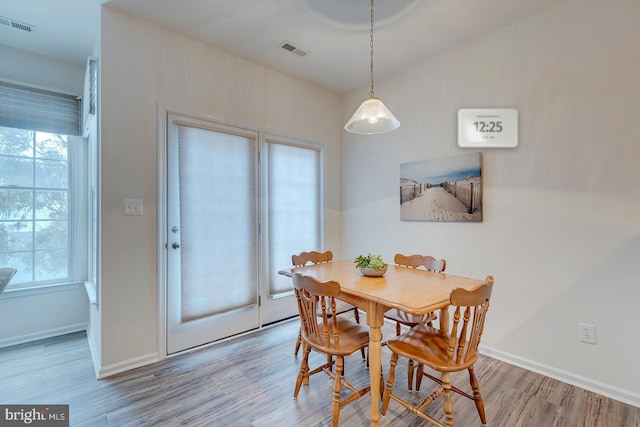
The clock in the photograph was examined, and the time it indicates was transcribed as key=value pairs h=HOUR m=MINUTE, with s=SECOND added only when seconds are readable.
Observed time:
h=12 m=25
